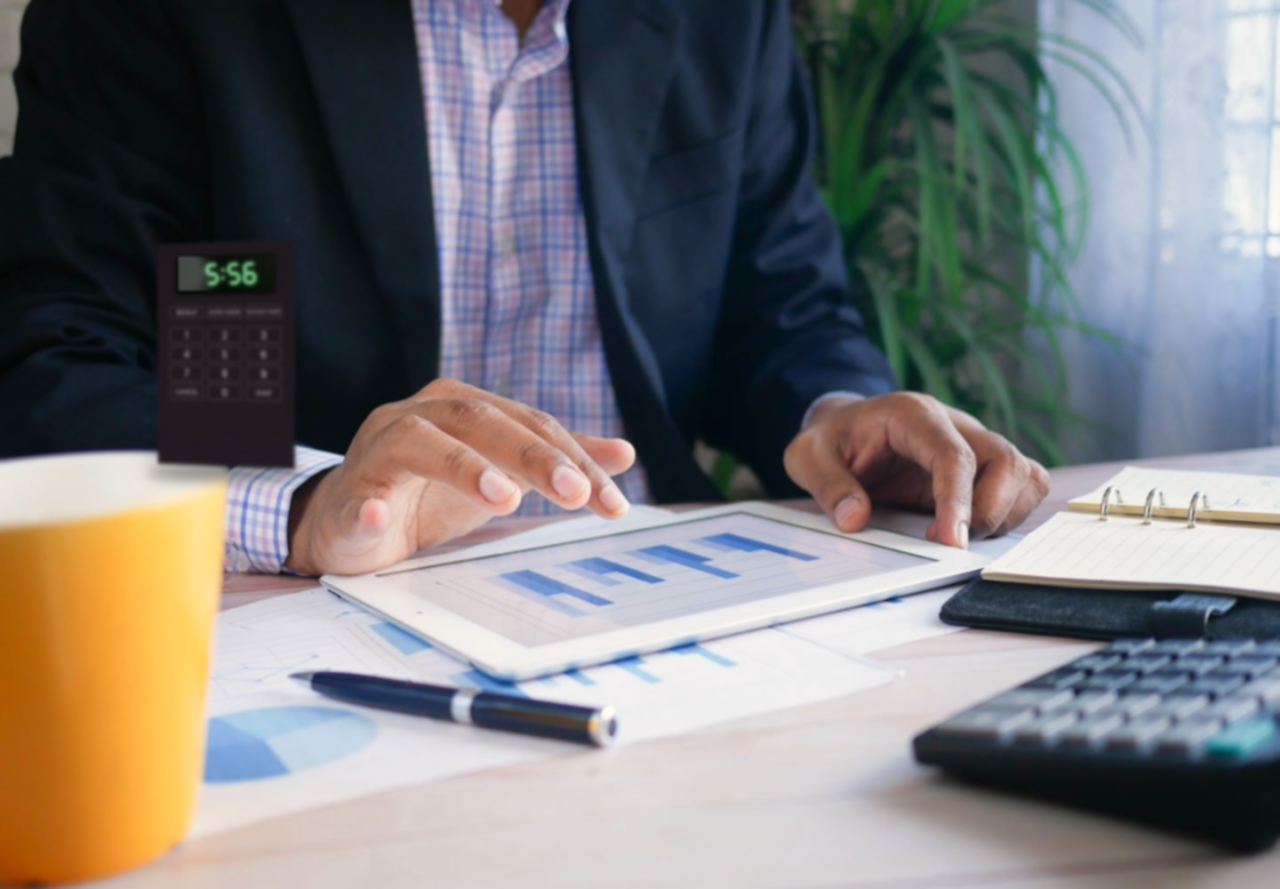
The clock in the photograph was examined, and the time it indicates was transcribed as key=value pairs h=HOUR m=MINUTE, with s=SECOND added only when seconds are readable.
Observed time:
h=5 m=56
